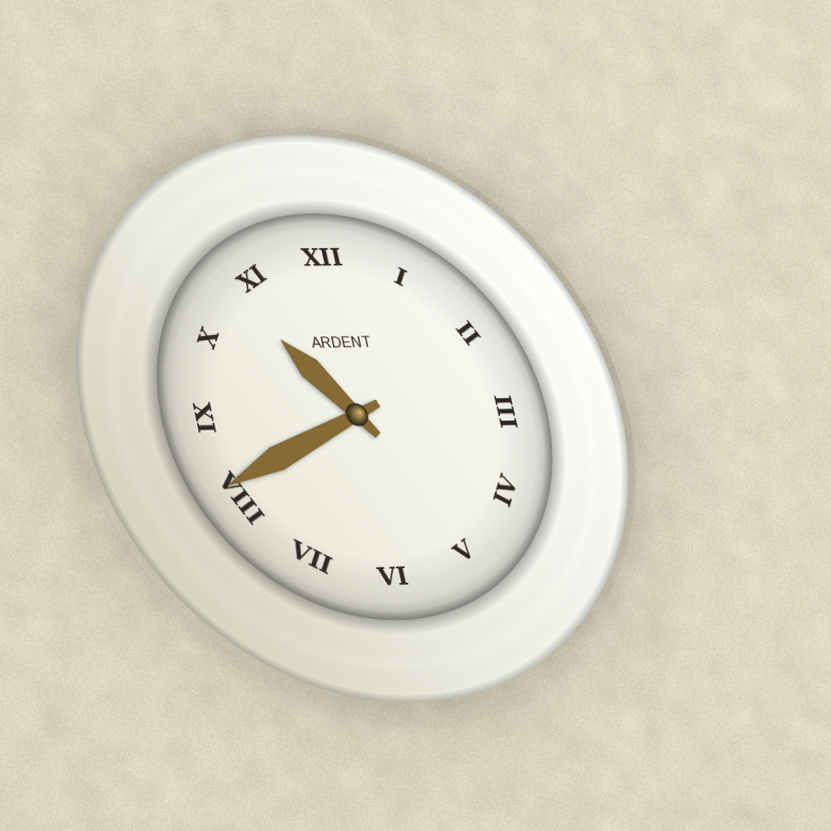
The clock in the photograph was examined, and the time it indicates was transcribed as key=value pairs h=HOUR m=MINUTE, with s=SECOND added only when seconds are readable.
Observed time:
h=10 m=41
